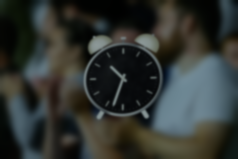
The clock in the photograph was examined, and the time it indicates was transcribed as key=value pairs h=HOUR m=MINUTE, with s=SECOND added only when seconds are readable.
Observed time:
h=10 m=33
